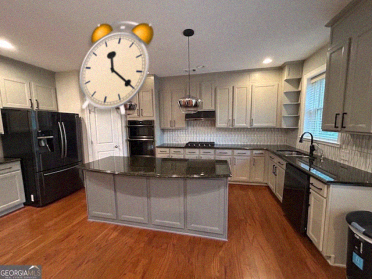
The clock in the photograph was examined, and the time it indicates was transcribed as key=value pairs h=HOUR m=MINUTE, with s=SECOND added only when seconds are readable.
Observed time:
h=11 m=20
